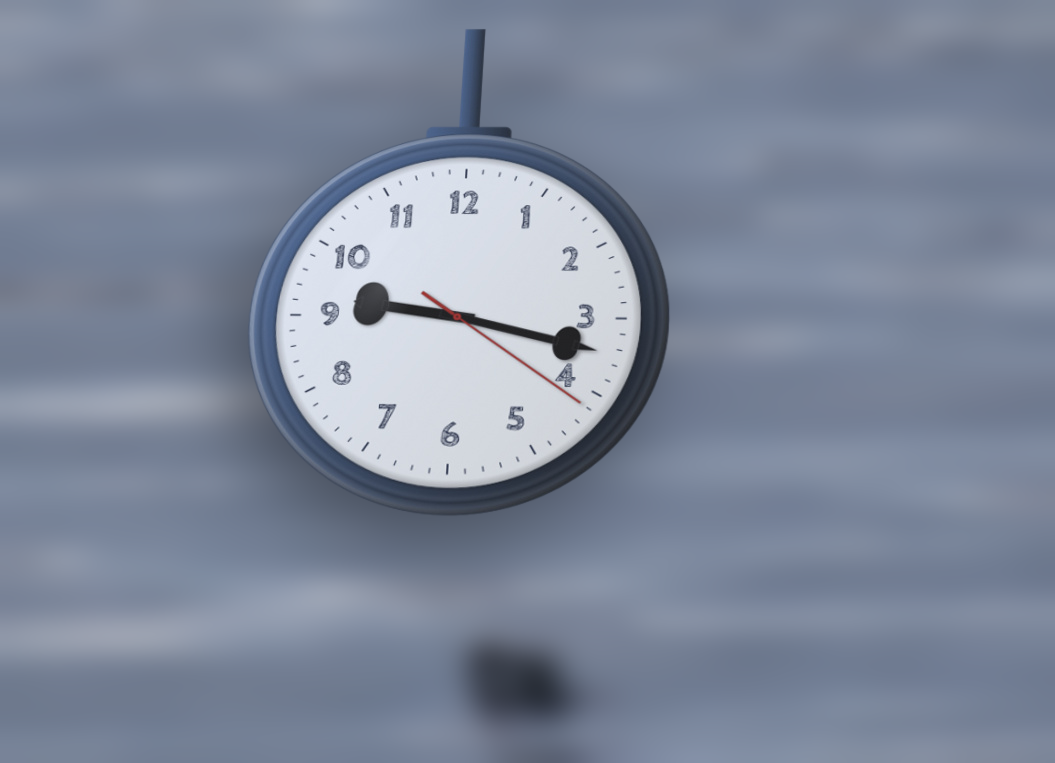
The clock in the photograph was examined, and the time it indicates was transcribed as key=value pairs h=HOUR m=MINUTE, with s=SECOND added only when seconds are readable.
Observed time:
h=9 m=17 s=21
